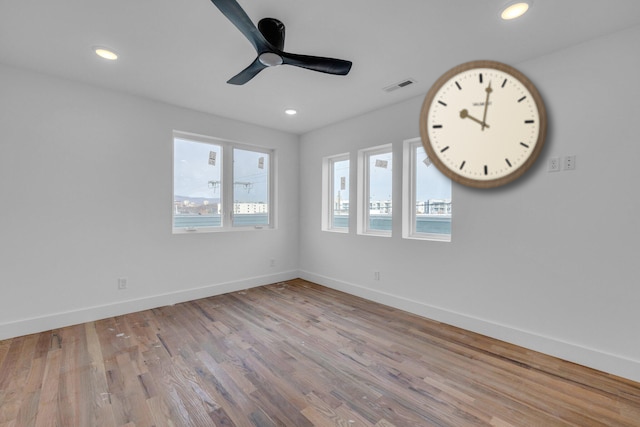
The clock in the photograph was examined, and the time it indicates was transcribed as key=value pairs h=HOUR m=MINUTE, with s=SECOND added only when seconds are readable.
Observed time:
h=10 m=2
